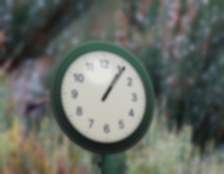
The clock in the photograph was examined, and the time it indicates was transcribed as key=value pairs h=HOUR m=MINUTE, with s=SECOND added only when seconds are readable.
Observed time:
h=1 m=6
